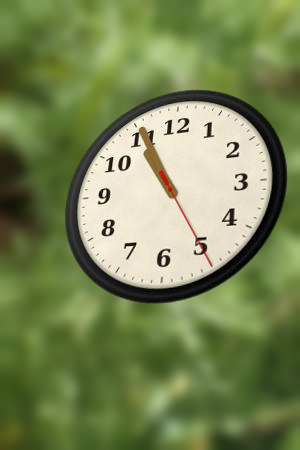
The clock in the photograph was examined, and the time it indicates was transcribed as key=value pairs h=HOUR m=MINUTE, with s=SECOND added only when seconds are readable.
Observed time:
h=10 m=55 s=25
